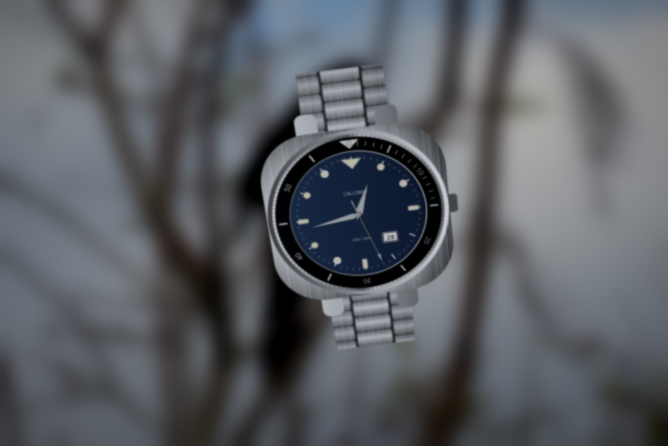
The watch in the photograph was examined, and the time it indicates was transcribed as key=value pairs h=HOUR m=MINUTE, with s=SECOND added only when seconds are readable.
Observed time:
h=12 m=43 s=27
